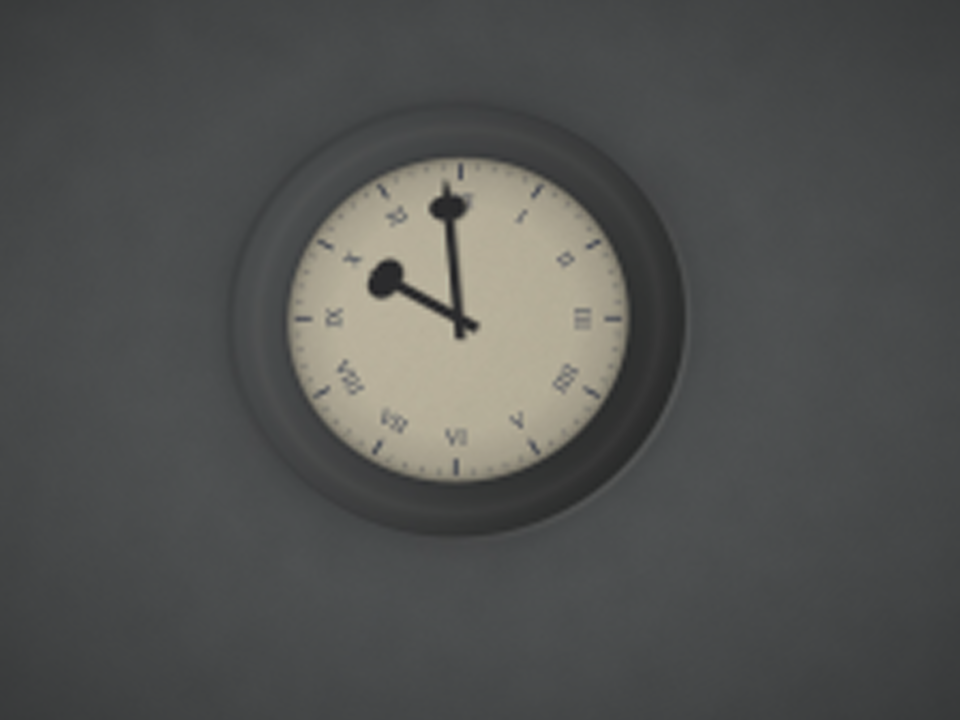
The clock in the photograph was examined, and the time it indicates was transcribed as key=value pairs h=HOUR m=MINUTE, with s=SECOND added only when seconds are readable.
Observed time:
h=9 m=59
